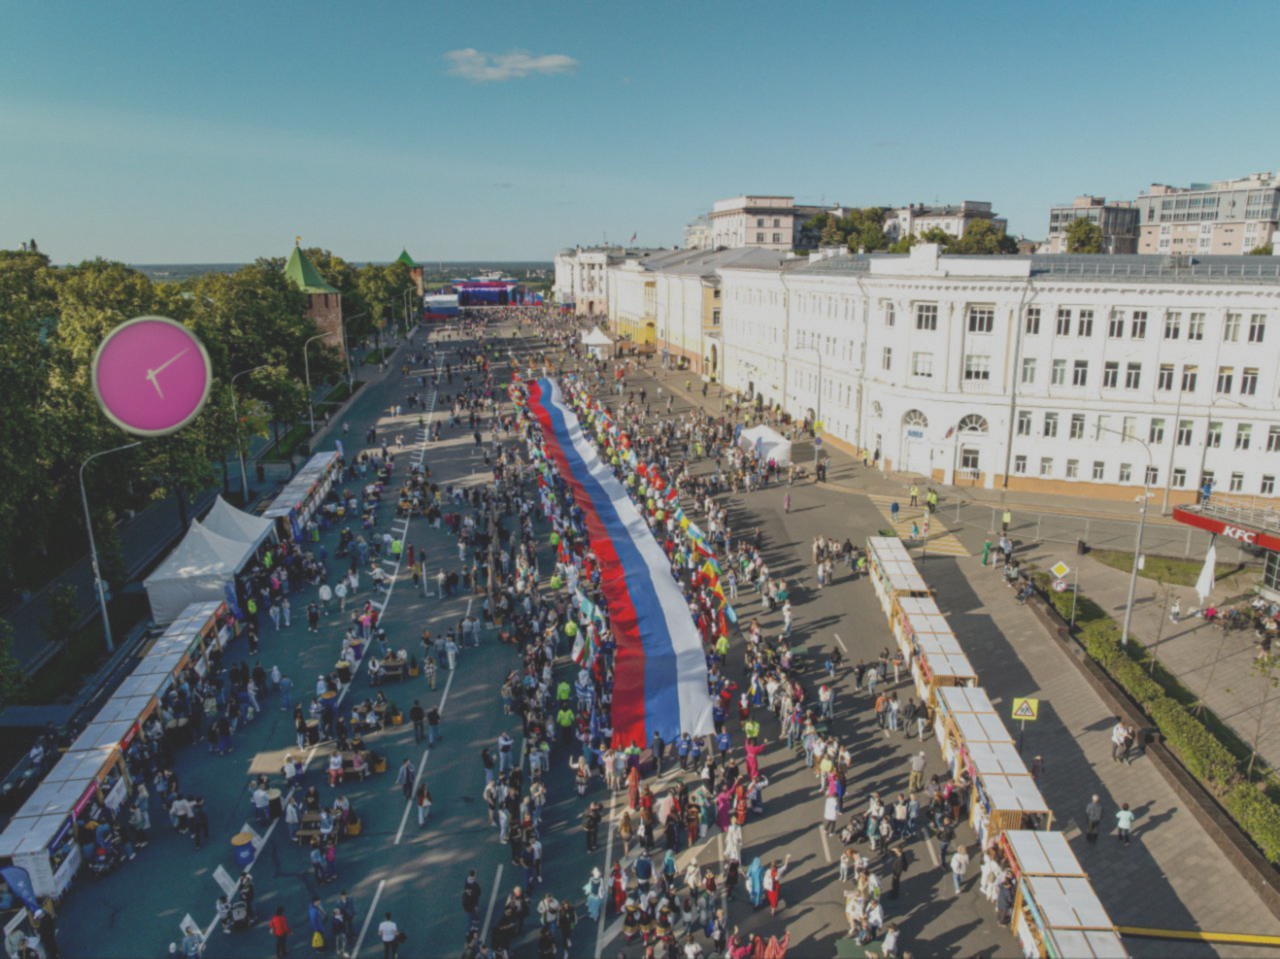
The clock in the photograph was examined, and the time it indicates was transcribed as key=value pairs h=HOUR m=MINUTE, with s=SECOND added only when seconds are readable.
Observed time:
h=5 m=9
